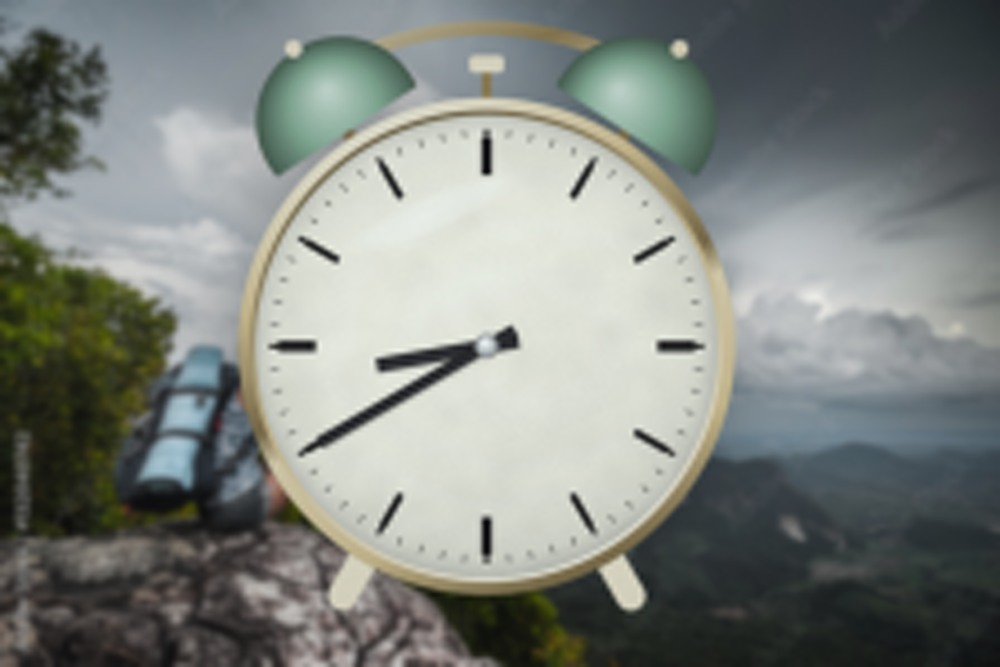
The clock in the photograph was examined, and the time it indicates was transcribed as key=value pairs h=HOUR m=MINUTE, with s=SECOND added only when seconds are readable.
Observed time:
h=8 m=40
